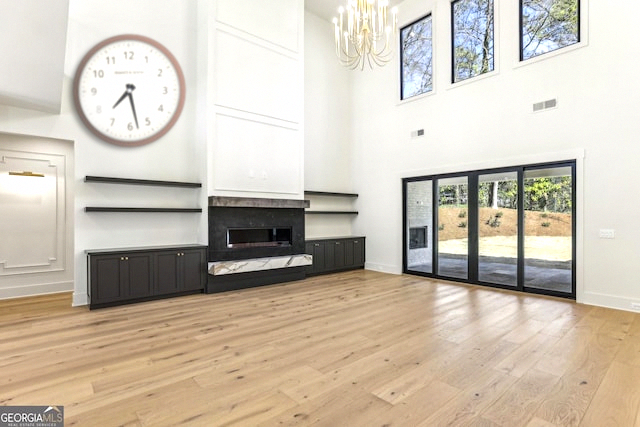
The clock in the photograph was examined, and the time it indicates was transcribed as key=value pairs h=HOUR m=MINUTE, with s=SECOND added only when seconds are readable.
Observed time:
h=7 m=28
